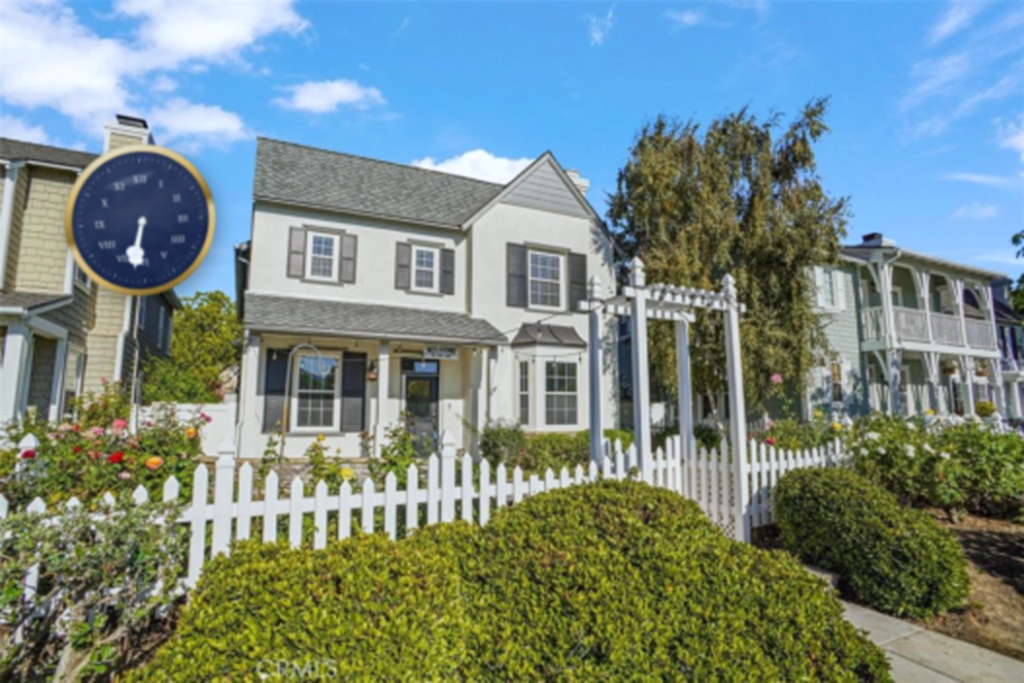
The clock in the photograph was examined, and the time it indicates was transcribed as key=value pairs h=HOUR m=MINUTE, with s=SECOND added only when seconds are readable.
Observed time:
h=6 m=32
